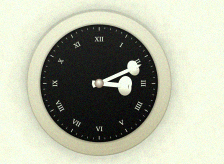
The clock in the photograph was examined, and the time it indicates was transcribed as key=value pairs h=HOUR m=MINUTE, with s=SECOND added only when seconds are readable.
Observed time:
h=3 m=11
